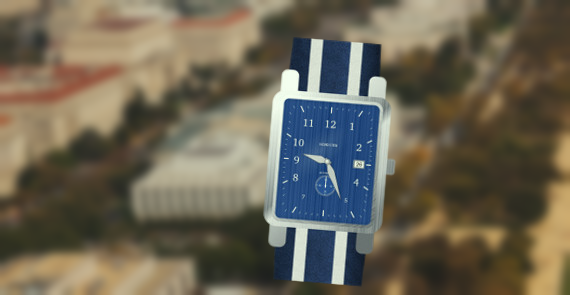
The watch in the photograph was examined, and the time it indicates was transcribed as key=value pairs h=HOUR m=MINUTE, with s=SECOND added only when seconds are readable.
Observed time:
h=9 m=26
